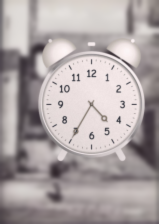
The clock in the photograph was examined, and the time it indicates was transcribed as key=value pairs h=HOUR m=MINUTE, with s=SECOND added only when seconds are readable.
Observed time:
h=4 m=35
